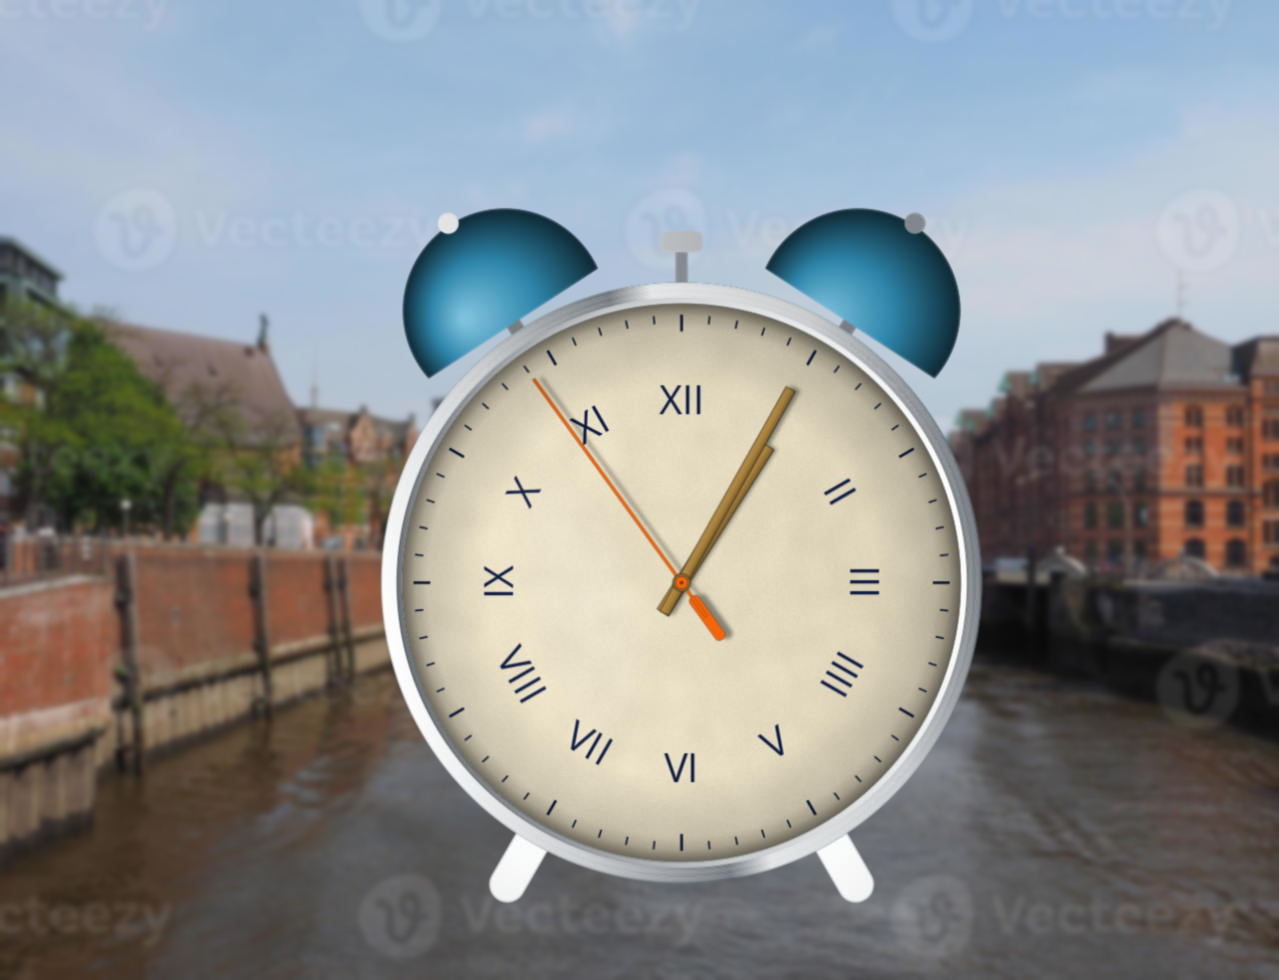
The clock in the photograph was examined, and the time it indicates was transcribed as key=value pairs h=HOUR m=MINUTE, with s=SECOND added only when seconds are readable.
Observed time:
h=1 m=4 s=54
